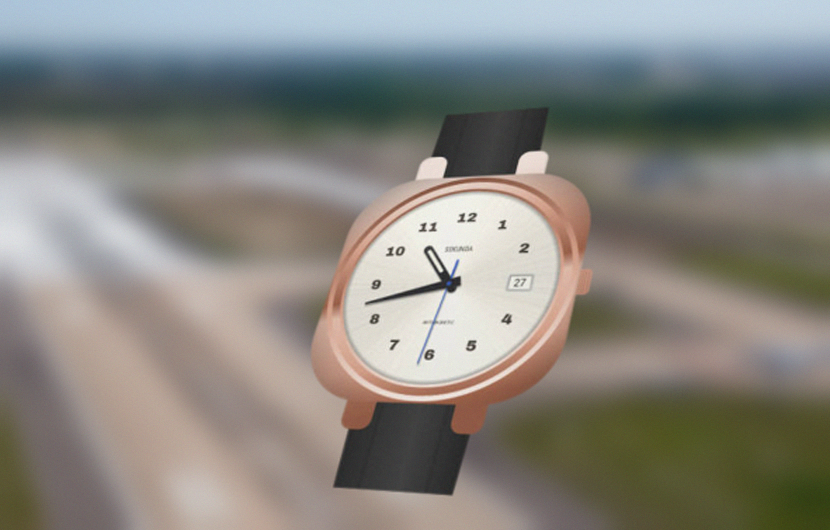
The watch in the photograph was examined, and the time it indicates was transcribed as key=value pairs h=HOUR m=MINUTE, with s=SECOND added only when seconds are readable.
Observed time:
h=10 m=42 s=31
